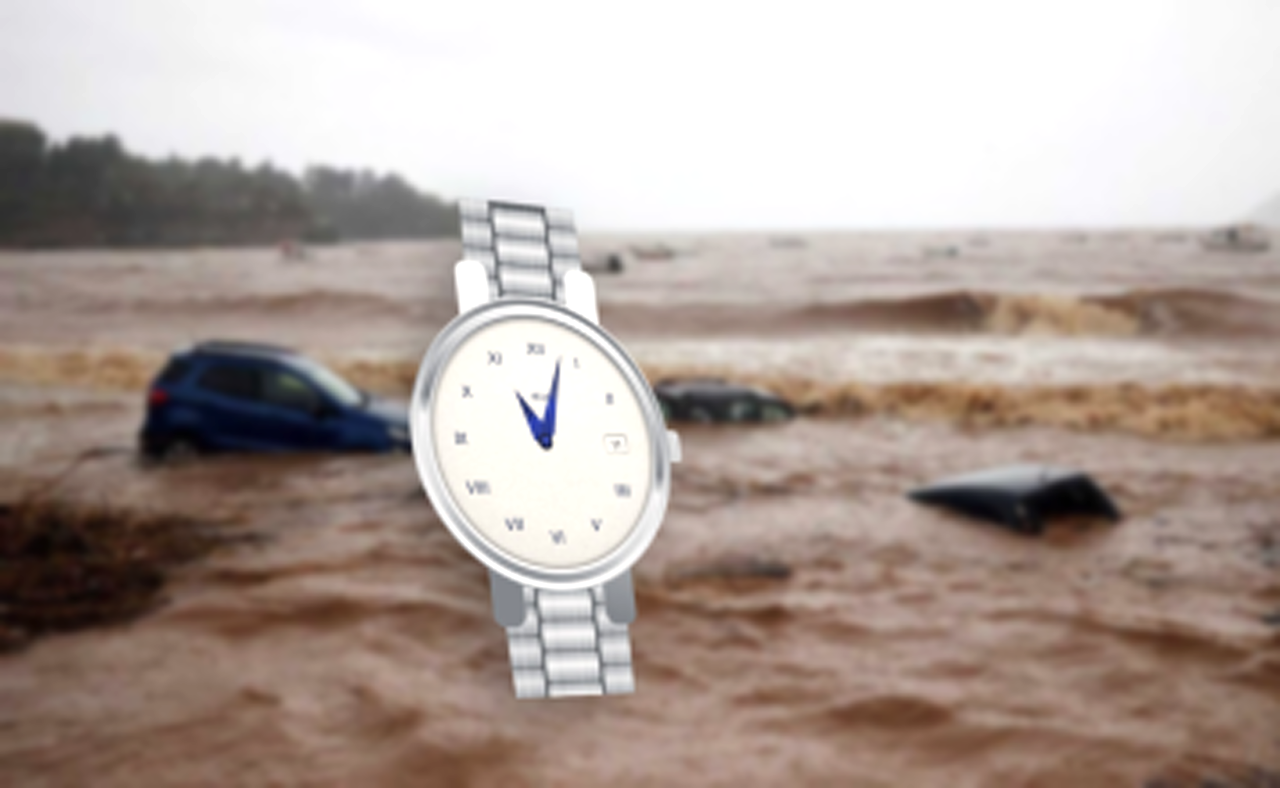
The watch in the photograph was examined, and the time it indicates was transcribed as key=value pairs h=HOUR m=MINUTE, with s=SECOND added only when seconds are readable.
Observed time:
h=11 m=3
